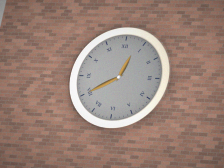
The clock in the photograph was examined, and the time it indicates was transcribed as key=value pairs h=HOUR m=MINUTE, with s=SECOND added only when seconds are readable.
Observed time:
h=12 m=40
